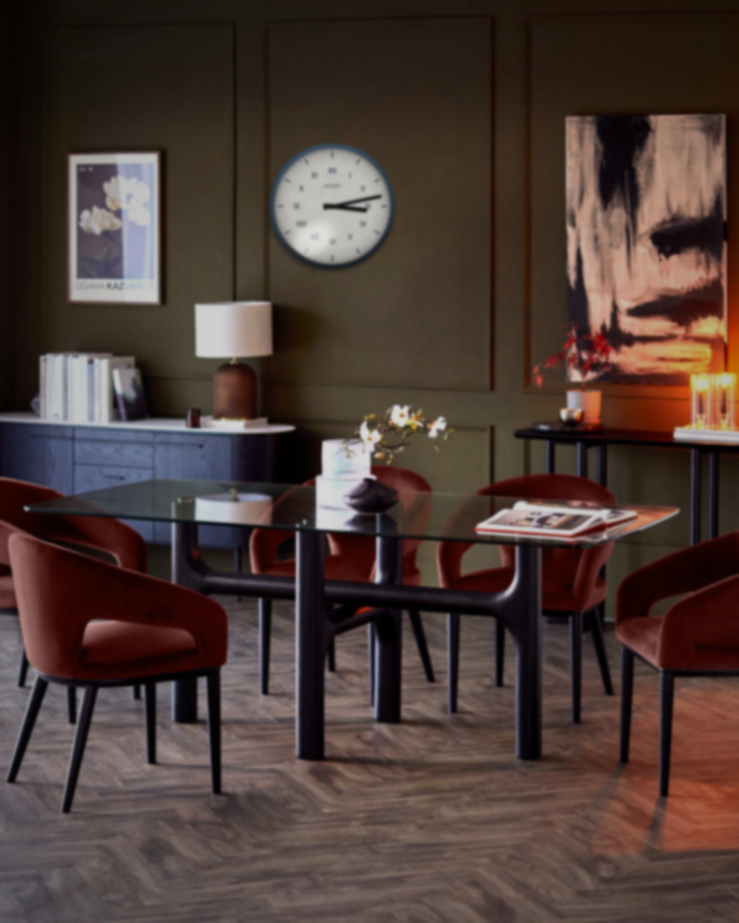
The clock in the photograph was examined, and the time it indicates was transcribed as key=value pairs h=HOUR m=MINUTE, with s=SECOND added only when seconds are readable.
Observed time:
h=3 m=13
